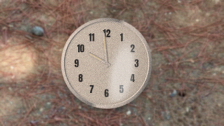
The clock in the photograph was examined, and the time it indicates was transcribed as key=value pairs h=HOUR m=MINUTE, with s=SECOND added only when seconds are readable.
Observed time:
h=9 m=59
